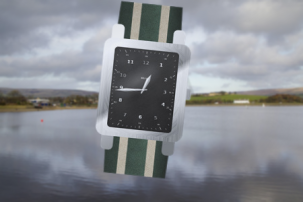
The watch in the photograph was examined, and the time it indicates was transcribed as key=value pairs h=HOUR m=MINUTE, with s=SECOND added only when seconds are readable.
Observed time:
h=12 m=44
